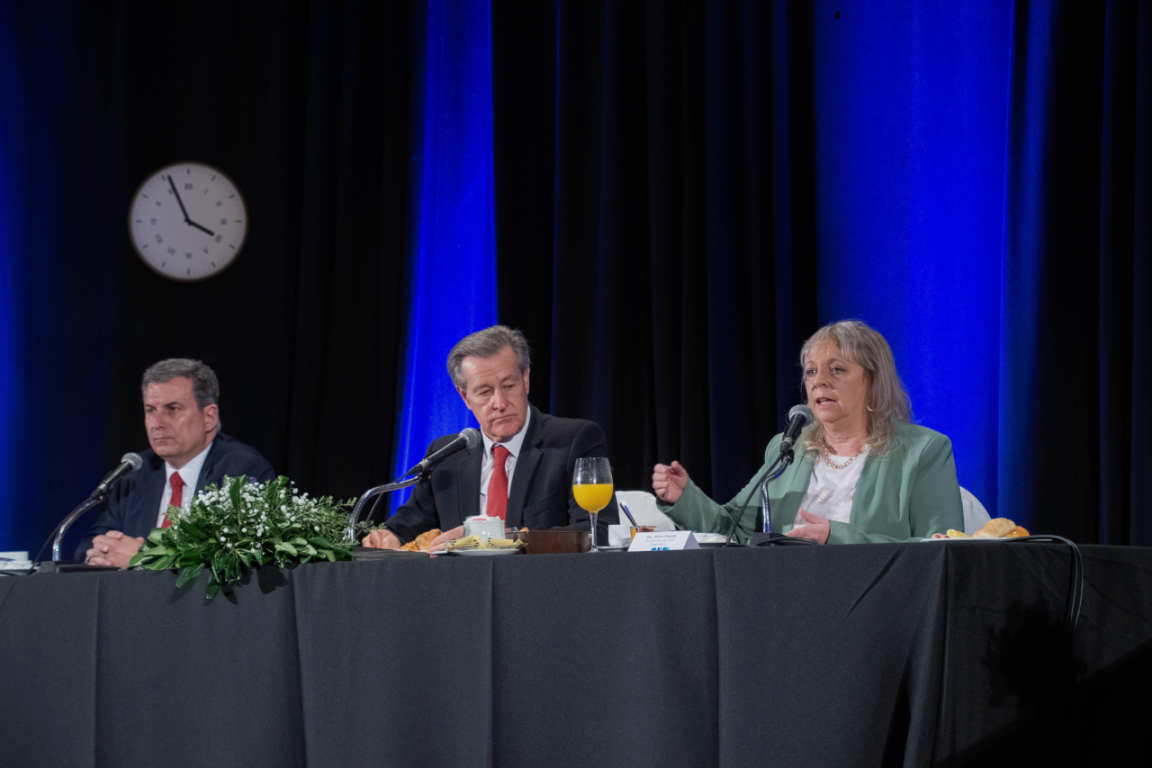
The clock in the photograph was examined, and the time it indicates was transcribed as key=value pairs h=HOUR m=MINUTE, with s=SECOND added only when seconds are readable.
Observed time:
h=3 m=56
